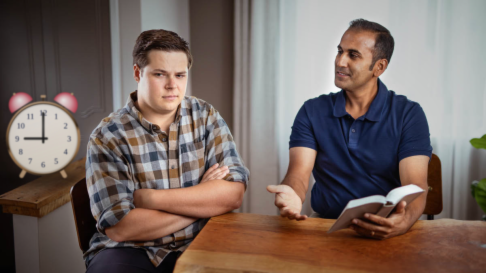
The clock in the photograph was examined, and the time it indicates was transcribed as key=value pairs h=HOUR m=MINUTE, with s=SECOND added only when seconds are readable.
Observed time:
h=9 m=0
